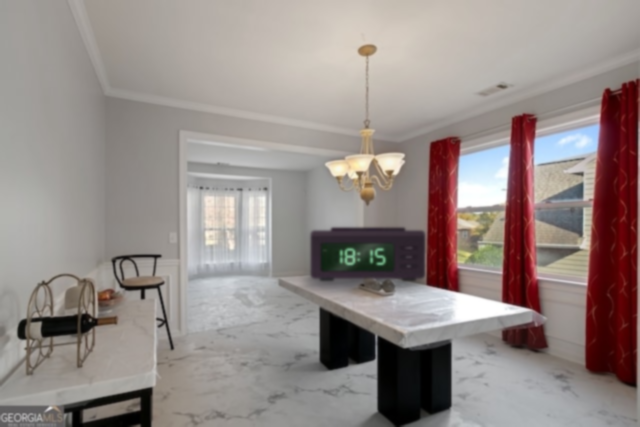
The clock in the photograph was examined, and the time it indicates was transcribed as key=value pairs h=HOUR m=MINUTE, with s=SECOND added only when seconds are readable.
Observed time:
h=18 m=15
